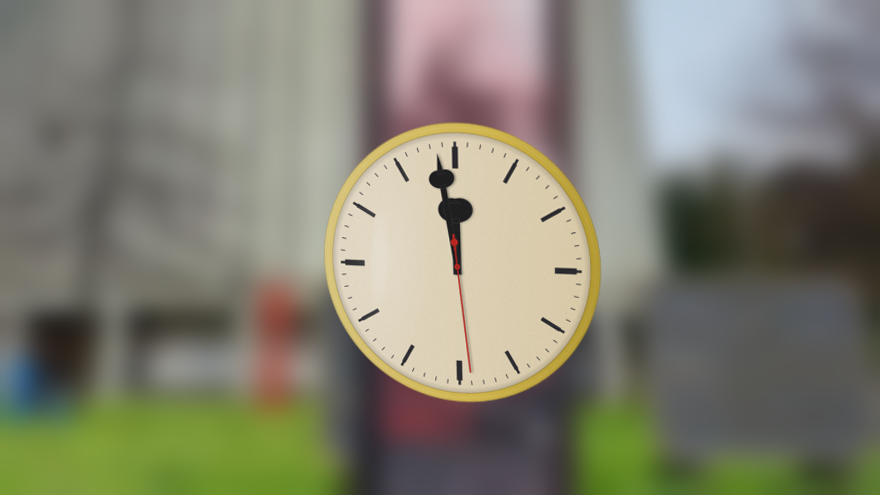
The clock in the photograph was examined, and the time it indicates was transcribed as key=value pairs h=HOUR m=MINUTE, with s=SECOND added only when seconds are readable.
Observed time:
h=11 m=58 s=29
